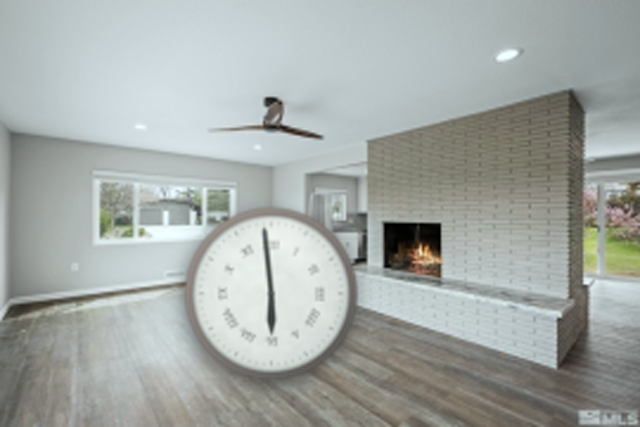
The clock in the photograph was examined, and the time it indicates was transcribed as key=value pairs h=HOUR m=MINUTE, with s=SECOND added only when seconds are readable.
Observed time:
h=5 m=59
